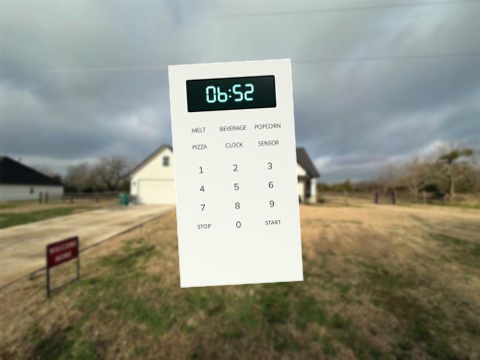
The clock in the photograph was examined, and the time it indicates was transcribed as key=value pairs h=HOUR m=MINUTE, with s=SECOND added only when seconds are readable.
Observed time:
h=6 m=52
